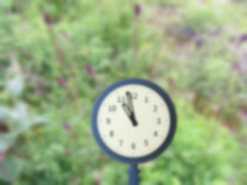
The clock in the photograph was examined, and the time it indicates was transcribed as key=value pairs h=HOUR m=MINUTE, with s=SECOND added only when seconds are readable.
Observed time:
h=10 m=58
